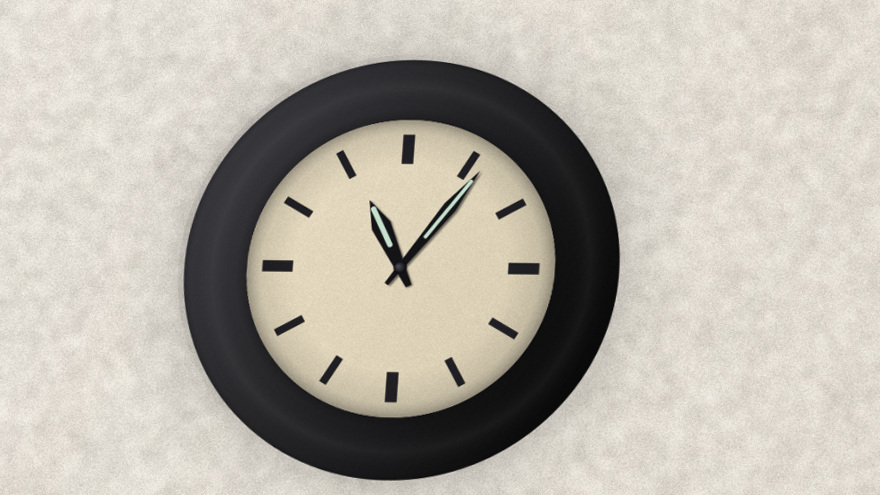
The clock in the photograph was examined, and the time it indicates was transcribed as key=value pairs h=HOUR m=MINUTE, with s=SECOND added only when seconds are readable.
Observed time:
h=11 m=6
